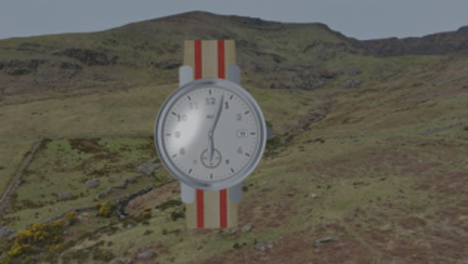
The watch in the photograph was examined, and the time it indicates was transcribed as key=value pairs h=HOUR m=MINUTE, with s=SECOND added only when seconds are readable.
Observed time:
h=6 m=3
